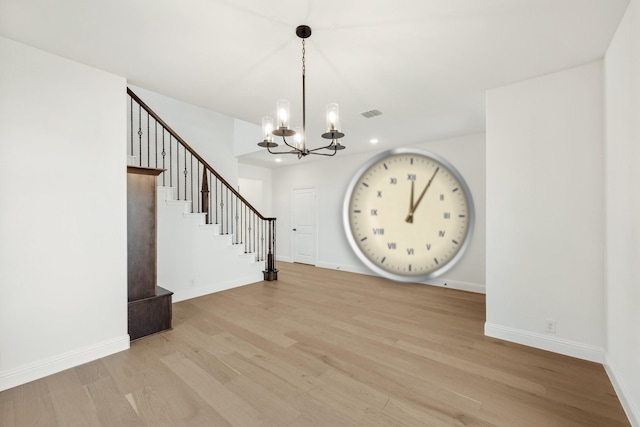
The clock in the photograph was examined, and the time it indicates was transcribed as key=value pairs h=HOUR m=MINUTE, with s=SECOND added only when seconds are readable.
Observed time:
h=12 m=5
